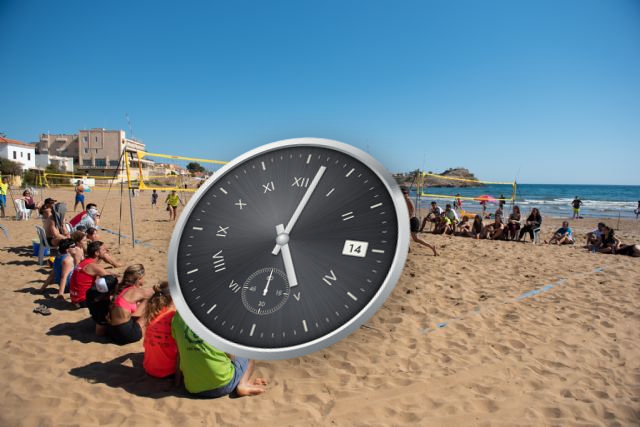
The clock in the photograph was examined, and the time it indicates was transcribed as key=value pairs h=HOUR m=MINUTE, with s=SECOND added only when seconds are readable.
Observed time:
h=5 m=2
